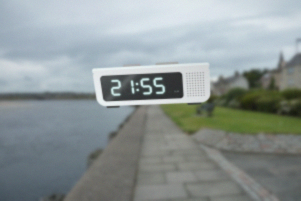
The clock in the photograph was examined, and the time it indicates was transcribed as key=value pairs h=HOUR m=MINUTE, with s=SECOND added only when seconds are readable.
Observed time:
h=21 m=55
